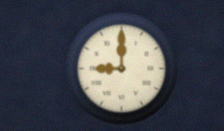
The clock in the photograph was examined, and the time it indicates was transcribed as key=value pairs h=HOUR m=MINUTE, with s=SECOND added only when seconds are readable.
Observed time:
h=9 m=0
